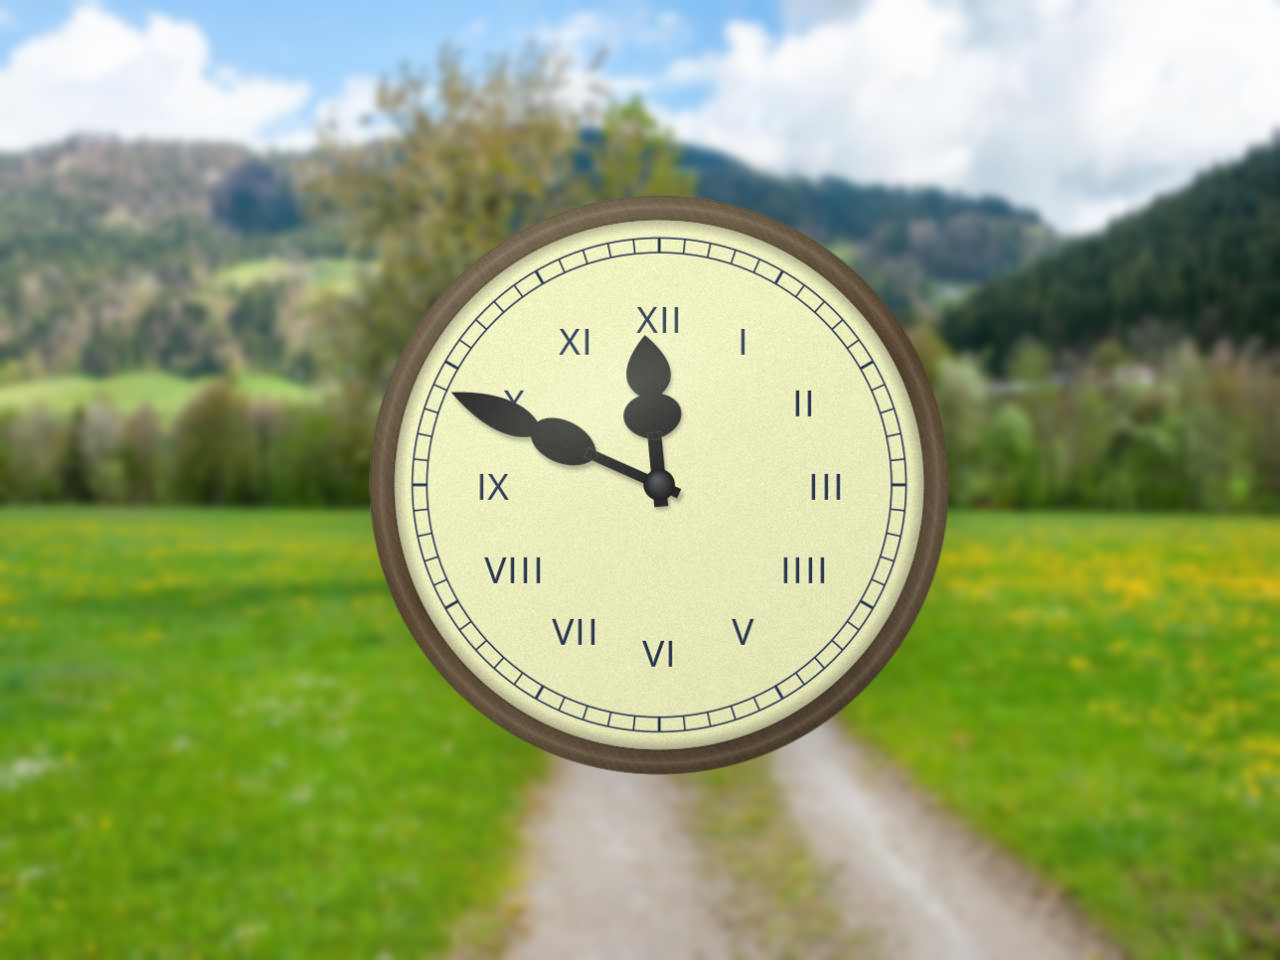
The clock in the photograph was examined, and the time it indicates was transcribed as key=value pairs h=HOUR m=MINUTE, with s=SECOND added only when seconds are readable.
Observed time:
h=11 m=49
